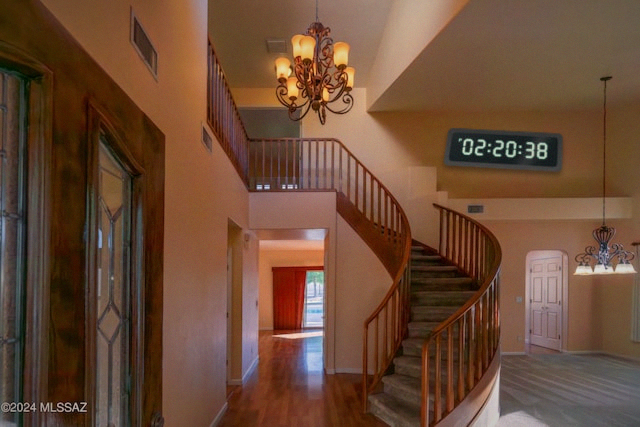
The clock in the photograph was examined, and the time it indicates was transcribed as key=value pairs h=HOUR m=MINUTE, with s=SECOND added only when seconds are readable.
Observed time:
h=2 m=20 s=38
